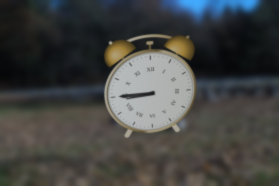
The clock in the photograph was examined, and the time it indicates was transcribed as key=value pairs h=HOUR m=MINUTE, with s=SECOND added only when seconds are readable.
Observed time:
h=8 m=45
